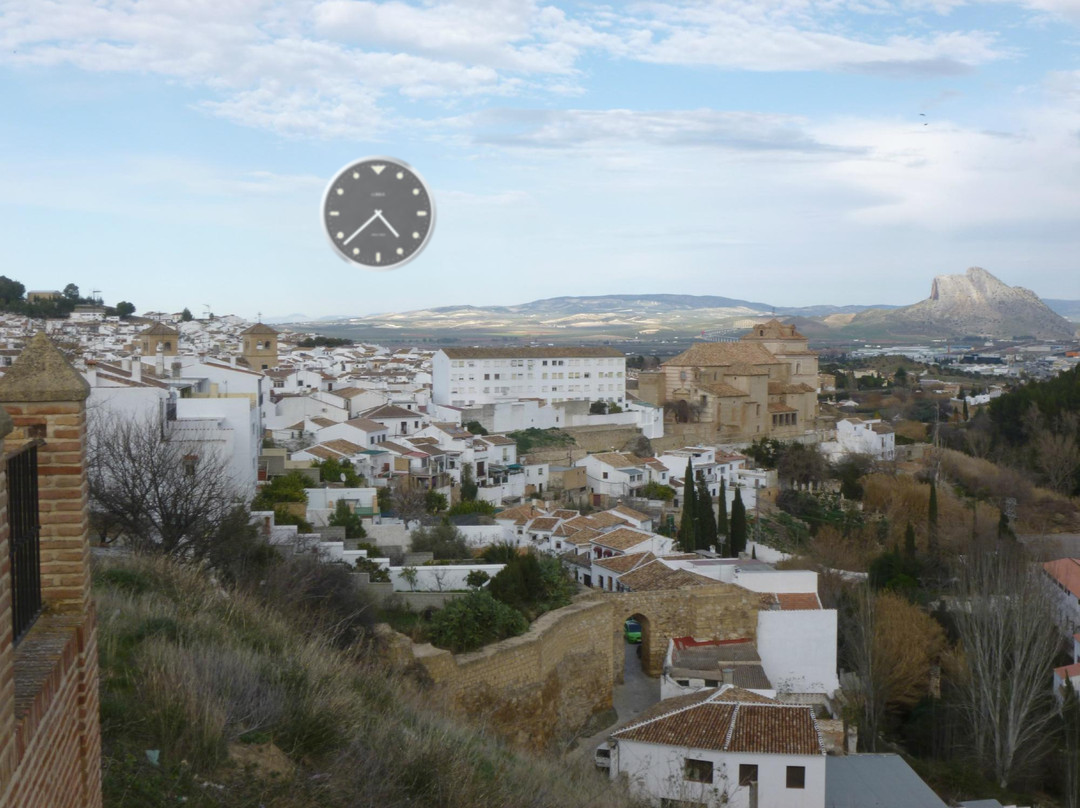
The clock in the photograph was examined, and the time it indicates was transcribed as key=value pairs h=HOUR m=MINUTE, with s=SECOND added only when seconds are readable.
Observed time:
h=4 m=38
